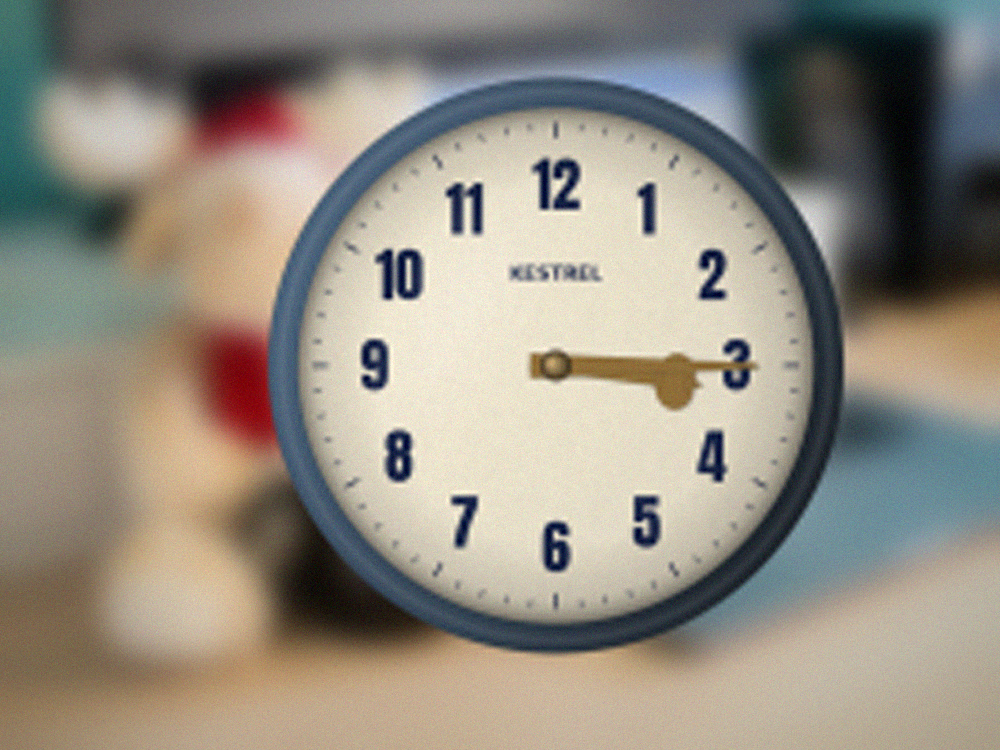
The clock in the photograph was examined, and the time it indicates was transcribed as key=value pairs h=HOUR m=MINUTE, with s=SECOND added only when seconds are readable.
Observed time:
h=3 m=15
